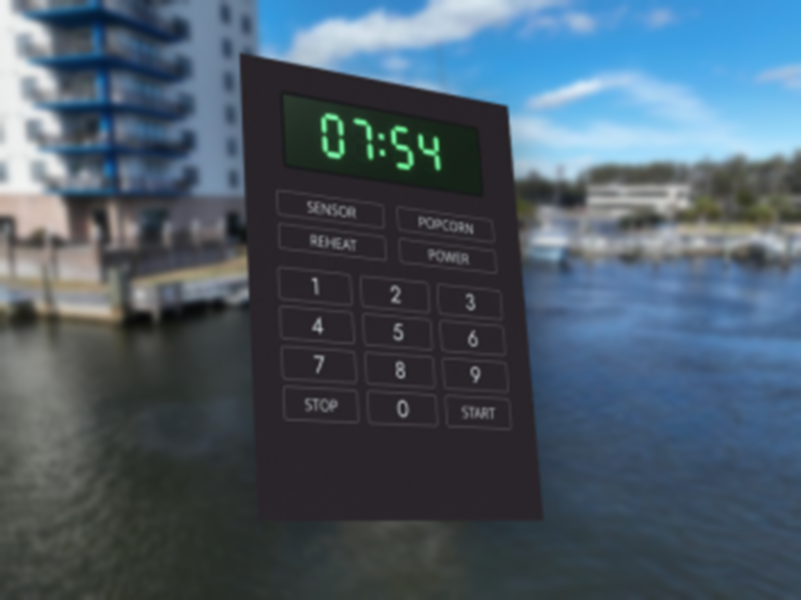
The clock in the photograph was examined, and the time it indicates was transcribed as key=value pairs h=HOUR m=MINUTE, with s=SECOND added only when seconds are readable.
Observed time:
h=7 m=54
